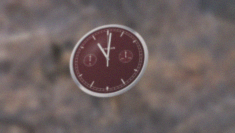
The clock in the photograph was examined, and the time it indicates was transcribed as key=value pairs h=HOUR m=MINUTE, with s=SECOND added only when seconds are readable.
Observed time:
h=11 m=1
